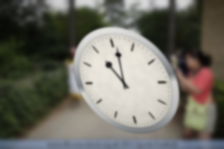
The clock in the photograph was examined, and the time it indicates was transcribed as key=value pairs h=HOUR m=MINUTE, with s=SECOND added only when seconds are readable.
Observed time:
h=11 m=1
